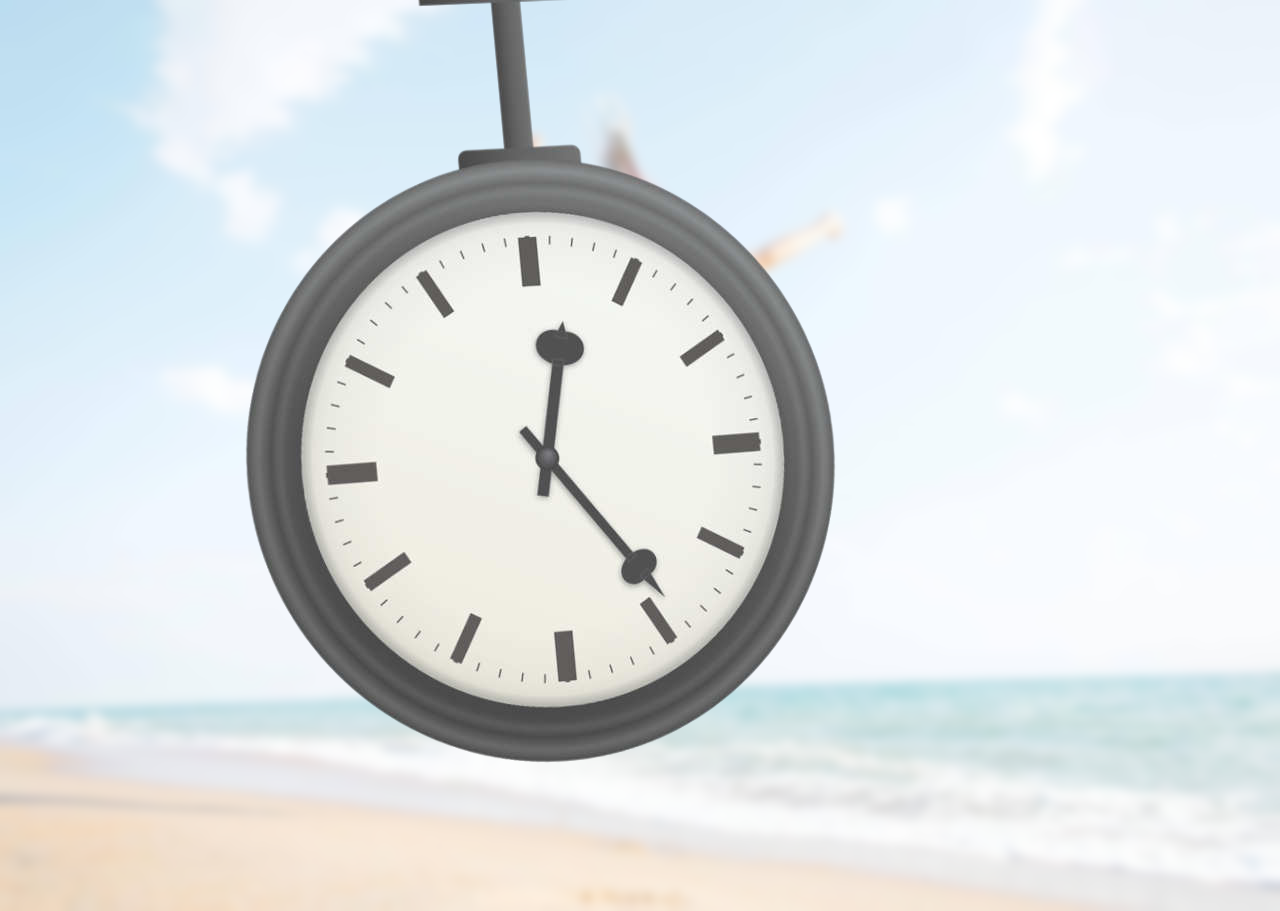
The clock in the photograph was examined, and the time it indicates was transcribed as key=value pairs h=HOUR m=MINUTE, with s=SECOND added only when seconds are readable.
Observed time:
h=12 m=24
